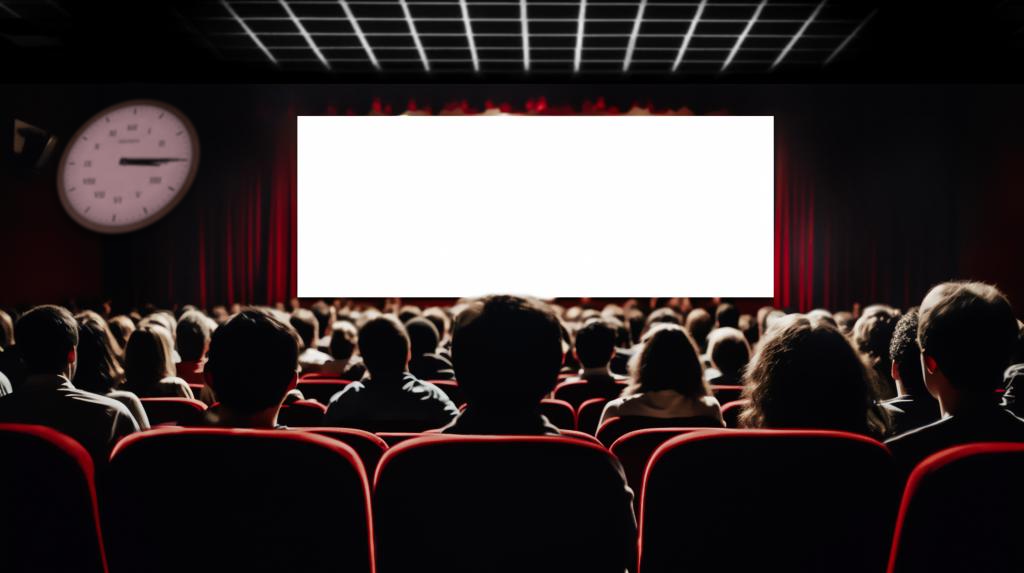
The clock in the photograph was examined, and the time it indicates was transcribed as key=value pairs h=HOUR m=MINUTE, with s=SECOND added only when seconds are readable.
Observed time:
h=3 m=15
